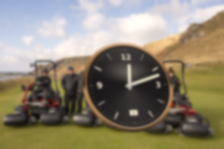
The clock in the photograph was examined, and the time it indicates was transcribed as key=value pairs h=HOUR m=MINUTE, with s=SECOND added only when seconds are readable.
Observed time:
h=12 m=12
